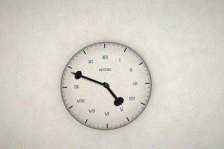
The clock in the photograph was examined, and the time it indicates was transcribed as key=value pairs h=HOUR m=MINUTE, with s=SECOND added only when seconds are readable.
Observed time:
h=4 m=49
